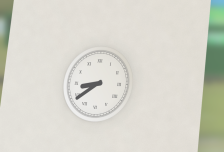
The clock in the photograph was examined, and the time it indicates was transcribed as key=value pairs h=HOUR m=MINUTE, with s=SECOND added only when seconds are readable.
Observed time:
h=8 m=39
